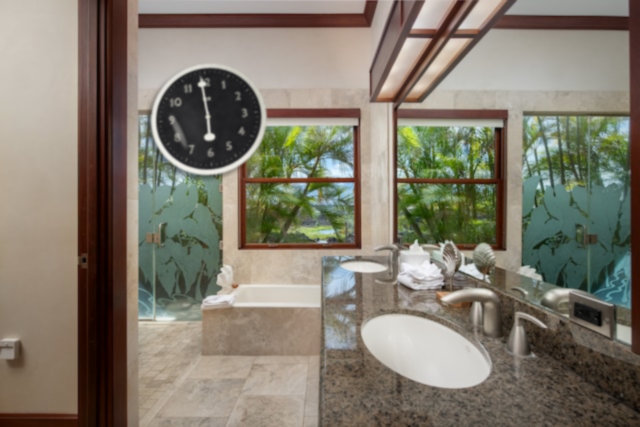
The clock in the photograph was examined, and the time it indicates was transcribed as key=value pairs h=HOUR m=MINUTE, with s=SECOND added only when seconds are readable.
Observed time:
h=5 m=59
